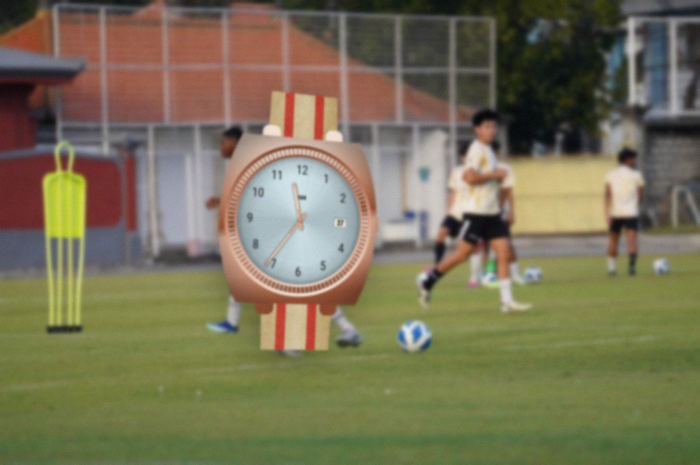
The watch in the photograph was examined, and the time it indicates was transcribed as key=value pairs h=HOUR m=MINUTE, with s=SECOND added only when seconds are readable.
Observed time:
h=11 m=36
